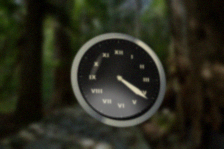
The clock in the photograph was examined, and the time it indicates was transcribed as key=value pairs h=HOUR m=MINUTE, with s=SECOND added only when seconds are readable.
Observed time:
h=4 m=21
